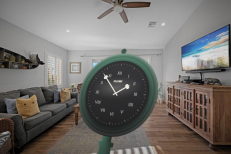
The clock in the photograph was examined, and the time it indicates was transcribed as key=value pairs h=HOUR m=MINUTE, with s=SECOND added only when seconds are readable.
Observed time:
h=1 m=53
